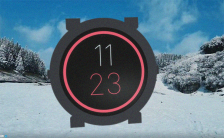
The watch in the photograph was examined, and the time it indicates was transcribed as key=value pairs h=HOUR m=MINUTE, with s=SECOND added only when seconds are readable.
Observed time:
h=11 m=23
